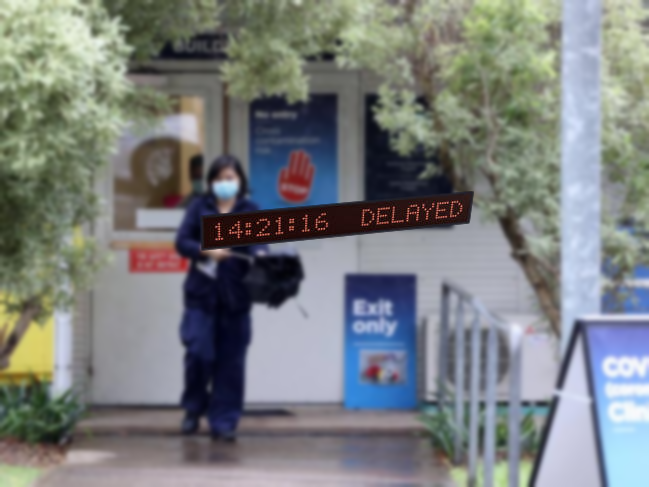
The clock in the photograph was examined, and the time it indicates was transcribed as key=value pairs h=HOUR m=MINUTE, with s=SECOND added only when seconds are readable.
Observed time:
h=14 m=21 s=16
